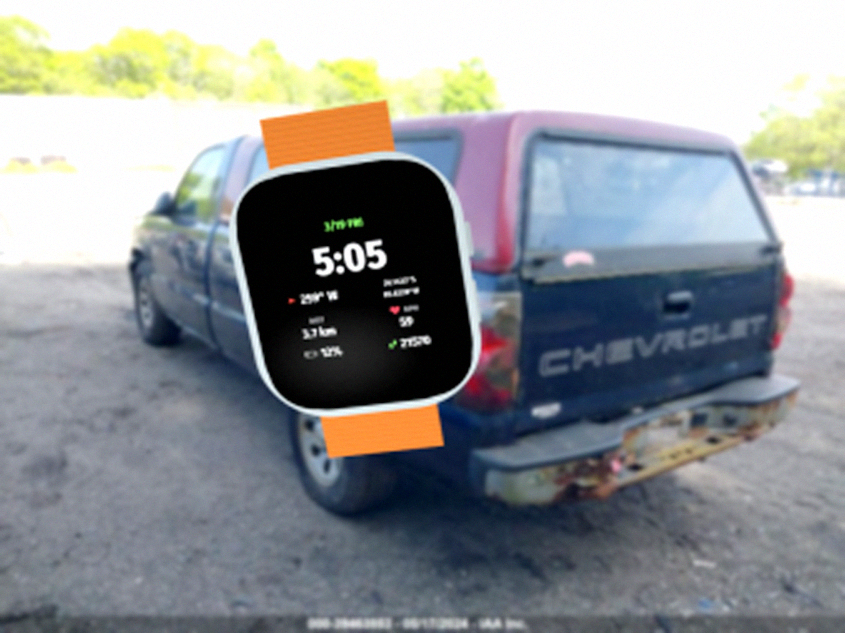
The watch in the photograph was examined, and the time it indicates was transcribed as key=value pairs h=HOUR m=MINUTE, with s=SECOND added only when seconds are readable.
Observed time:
h=5 m=5
